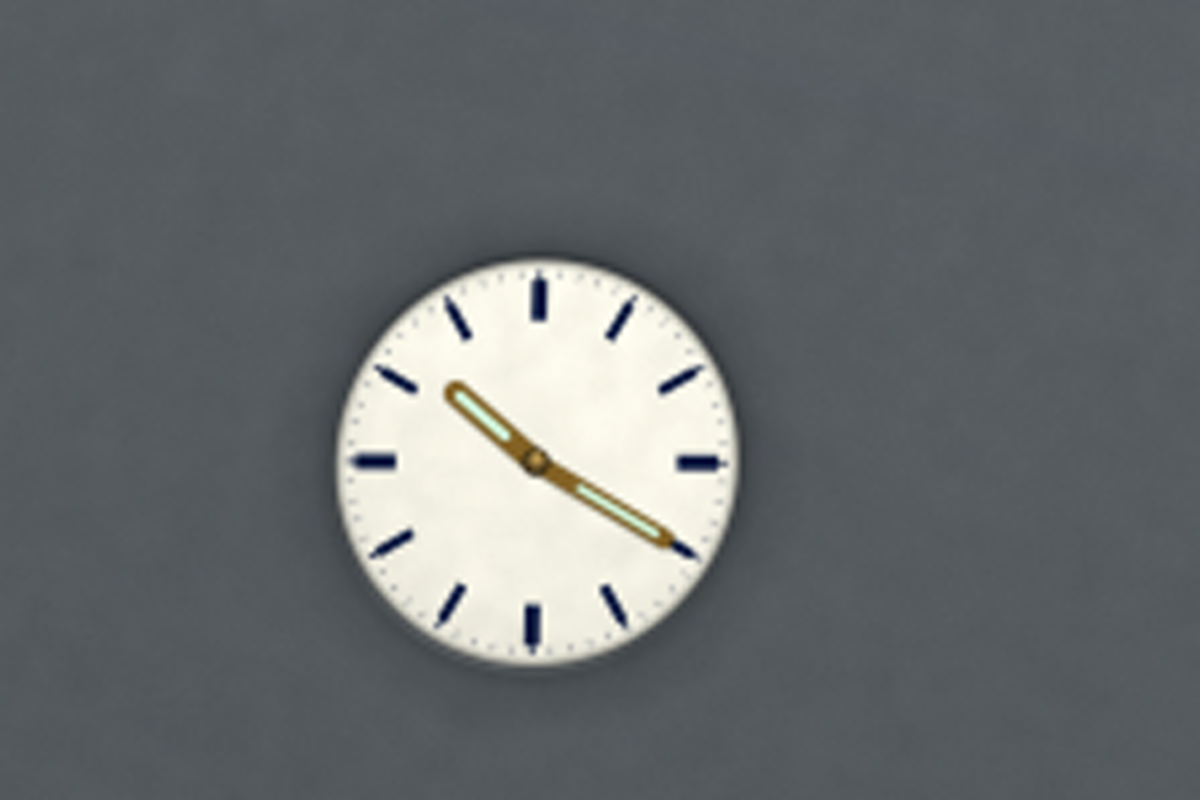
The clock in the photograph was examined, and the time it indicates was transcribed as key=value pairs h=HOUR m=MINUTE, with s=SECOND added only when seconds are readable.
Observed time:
h=10 m=20
